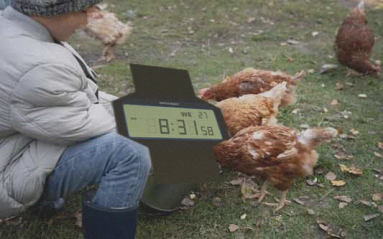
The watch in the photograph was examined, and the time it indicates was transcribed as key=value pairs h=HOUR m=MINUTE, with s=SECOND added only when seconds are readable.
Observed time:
h=8 m=31 s=58
